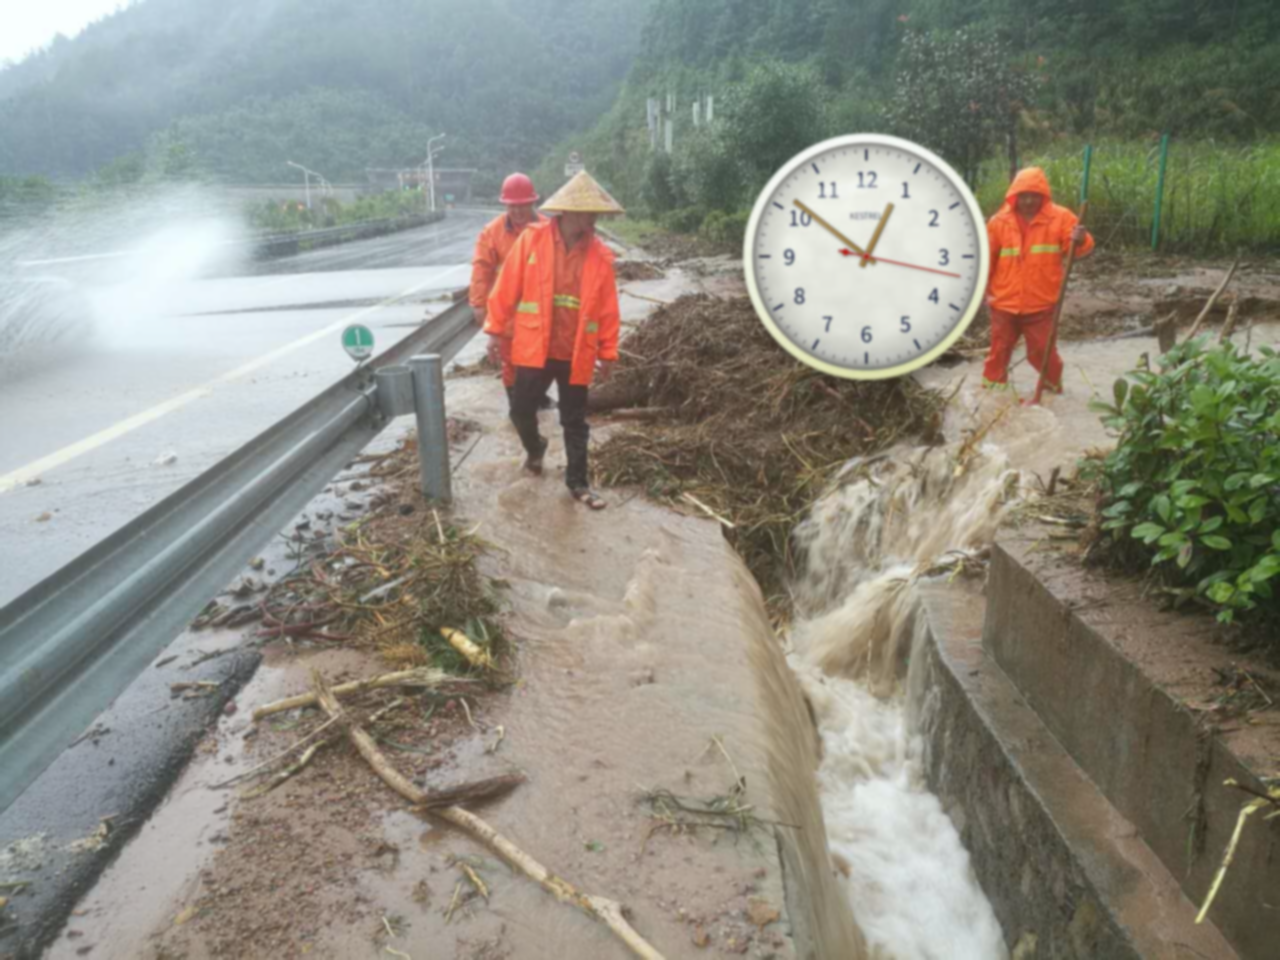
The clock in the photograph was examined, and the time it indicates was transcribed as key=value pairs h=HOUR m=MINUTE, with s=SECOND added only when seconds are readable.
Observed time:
h=12 m=51 s=17
